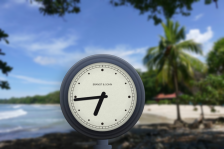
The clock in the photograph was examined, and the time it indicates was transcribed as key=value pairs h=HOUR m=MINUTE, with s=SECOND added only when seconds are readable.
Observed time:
h=6 m=44
